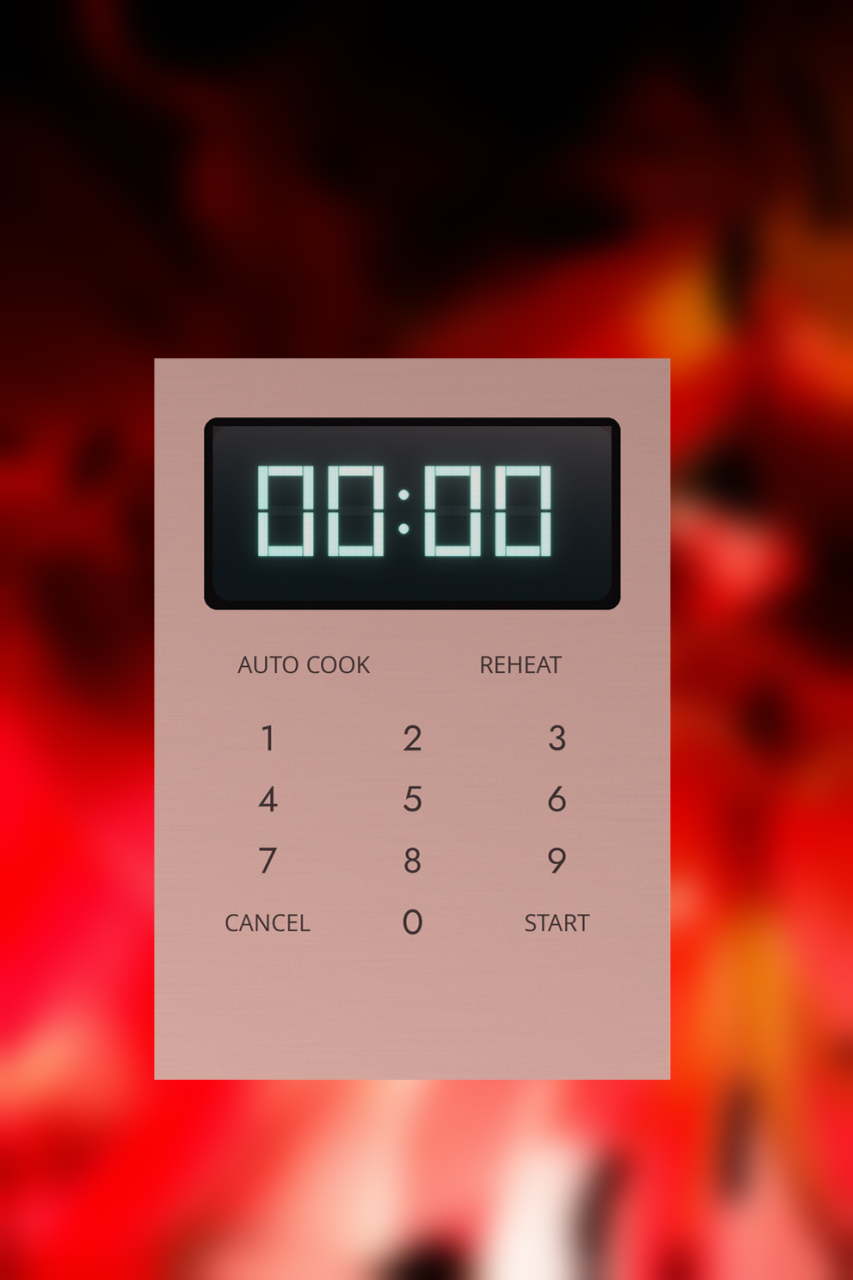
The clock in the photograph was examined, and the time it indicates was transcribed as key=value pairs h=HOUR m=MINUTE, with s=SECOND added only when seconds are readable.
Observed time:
h=0 m=0
